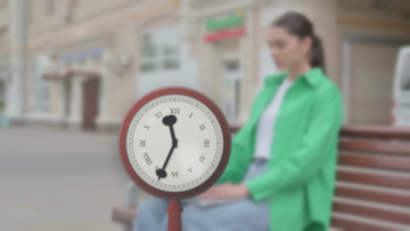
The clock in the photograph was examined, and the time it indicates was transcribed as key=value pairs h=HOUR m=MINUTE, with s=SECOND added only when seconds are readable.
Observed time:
h=11 m=34
